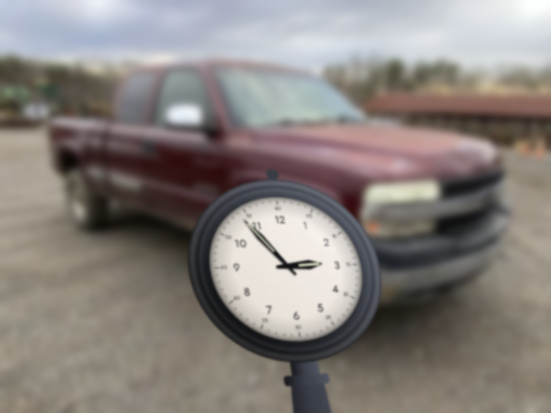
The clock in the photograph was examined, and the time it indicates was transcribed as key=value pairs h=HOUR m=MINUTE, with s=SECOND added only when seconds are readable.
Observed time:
h=2 m=54
